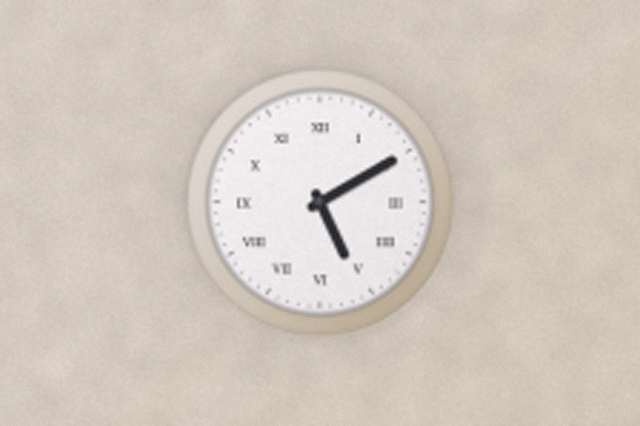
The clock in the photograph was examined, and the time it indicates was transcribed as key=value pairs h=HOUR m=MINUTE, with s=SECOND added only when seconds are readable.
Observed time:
h=5 m=10
